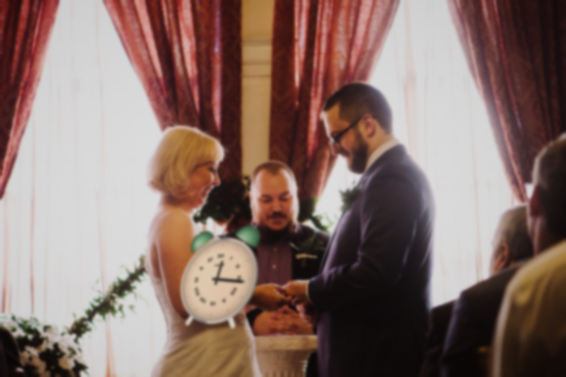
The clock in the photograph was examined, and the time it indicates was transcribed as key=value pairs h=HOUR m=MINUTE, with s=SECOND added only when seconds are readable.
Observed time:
h=12 m=16
